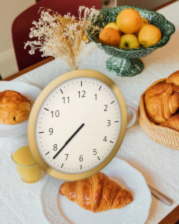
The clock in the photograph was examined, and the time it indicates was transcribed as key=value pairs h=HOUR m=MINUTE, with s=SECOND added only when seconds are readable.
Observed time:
h=7 m=38
